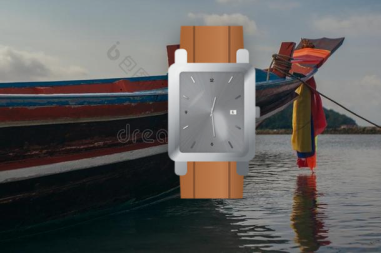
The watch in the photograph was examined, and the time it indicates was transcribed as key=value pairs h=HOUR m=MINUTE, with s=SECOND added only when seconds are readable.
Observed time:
h=12 m=29
